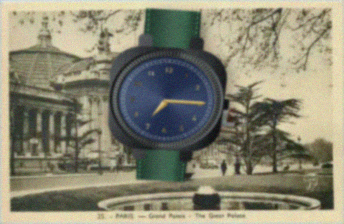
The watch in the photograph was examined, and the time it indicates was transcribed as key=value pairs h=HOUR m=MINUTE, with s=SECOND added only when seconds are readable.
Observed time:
h=7 m=15
